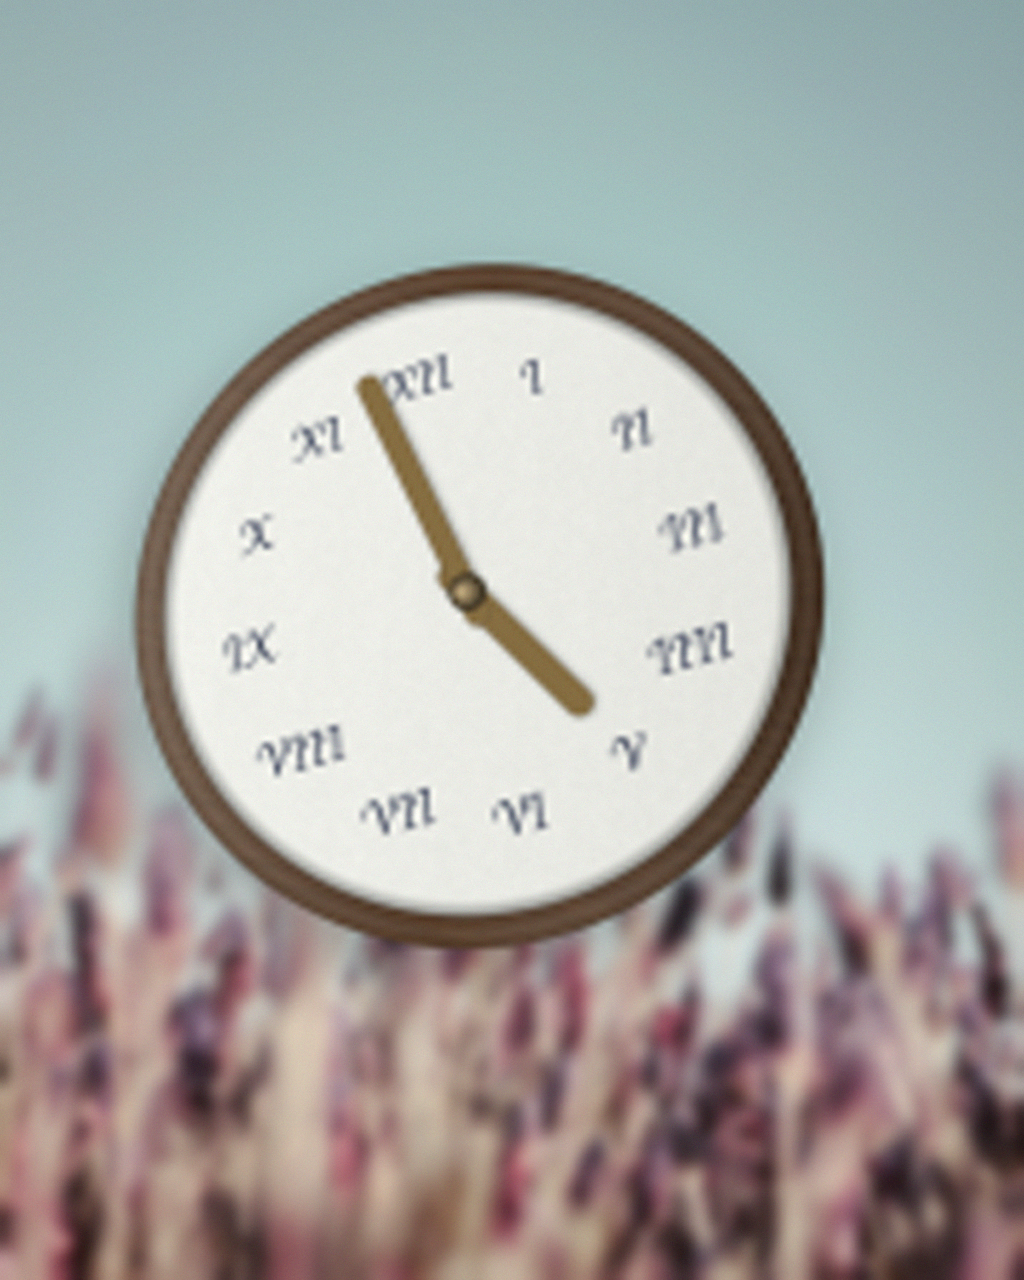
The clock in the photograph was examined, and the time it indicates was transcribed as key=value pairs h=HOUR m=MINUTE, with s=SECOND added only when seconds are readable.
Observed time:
h=4 m=58
